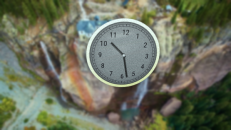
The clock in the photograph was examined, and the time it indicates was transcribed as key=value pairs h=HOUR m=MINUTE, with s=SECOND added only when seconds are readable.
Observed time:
h=10 m=28
